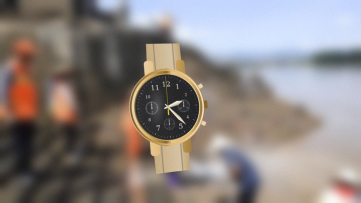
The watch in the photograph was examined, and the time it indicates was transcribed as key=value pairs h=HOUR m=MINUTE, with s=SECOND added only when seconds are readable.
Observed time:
h=2 m=23
